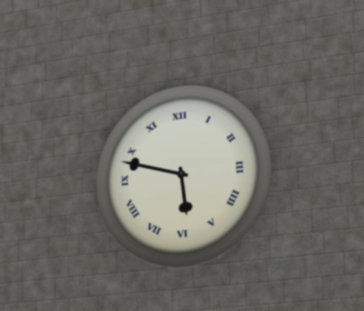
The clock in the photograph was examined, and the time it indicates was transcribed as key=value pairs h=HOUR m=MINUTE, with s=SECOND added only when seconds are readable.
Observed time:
h=5 m=48
